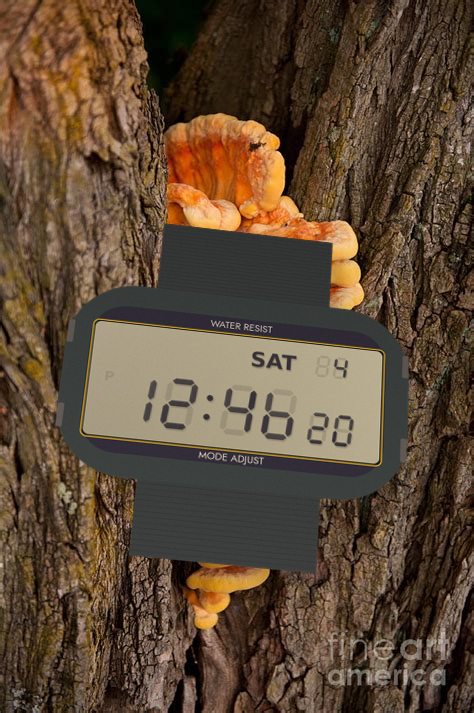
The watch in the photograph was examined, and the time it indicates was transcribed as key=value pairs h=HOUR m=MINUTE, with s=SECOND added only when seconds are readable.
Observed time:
h=12 m=46 s=20
